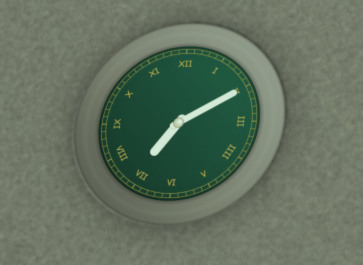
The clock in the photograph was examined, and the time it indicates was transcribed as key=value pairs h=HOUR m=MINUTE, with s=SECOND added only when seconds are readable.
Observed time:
h=7 m=10
